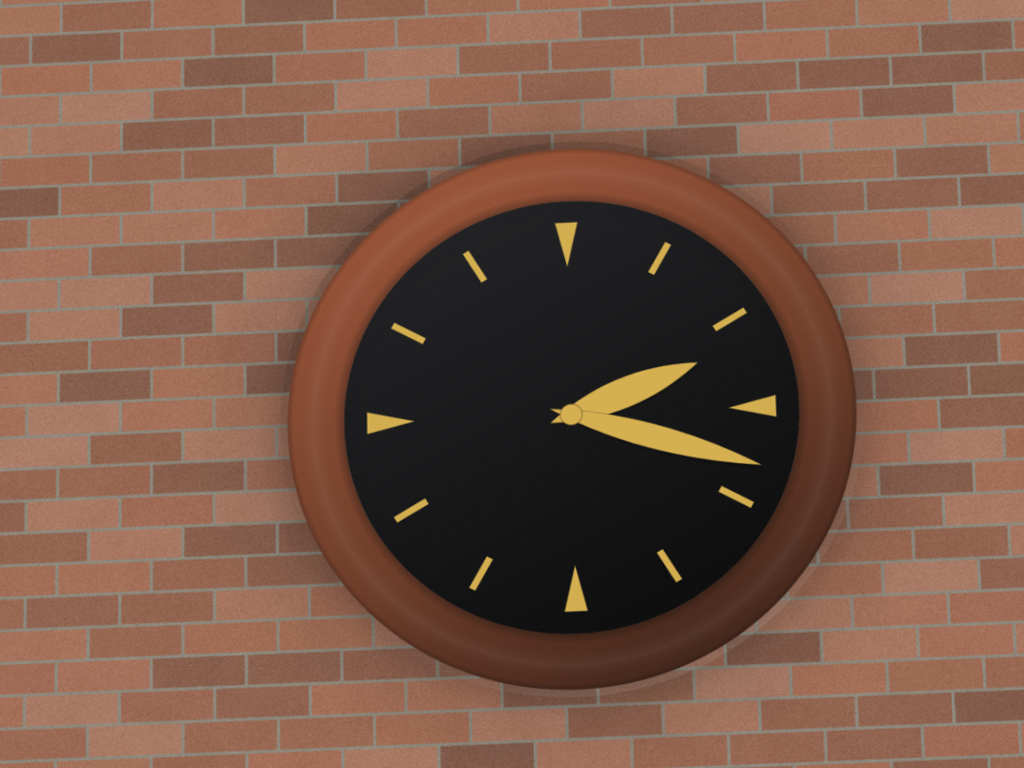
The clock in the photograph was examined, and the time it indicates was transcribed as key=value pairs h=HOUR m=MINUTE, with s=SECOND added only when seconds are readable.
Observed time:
h=2 m=18
